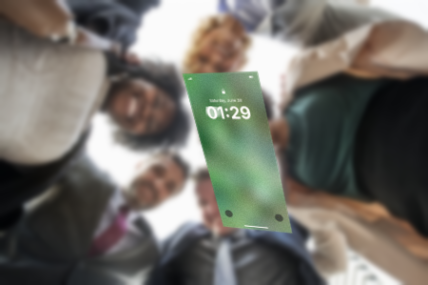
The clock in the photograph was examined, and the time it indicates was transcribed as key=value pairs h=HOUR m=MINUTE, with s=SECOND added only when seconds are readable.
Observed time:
h=1 m=29
